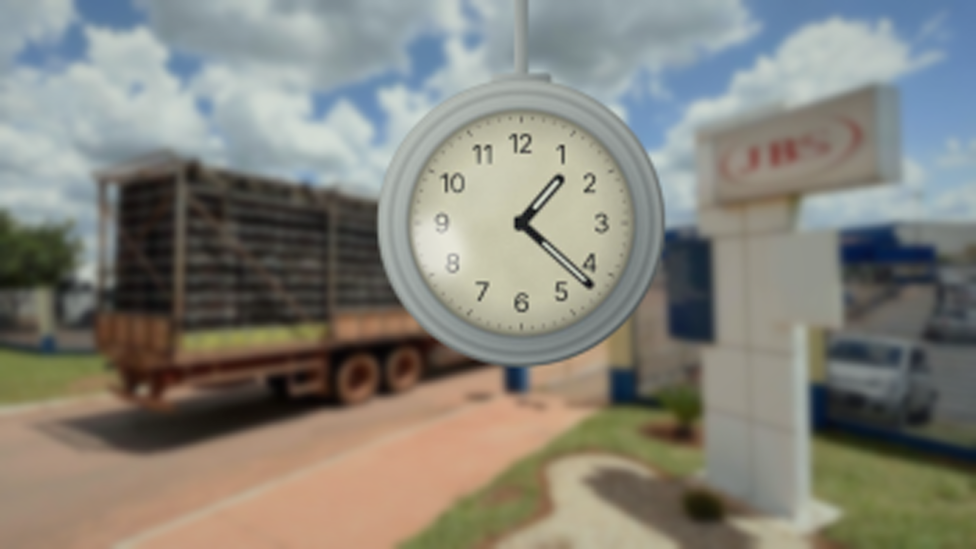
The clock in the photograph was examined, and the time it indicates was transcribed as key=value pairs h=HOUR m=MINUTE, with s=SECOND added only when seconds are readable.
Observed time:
h=1 m=22
